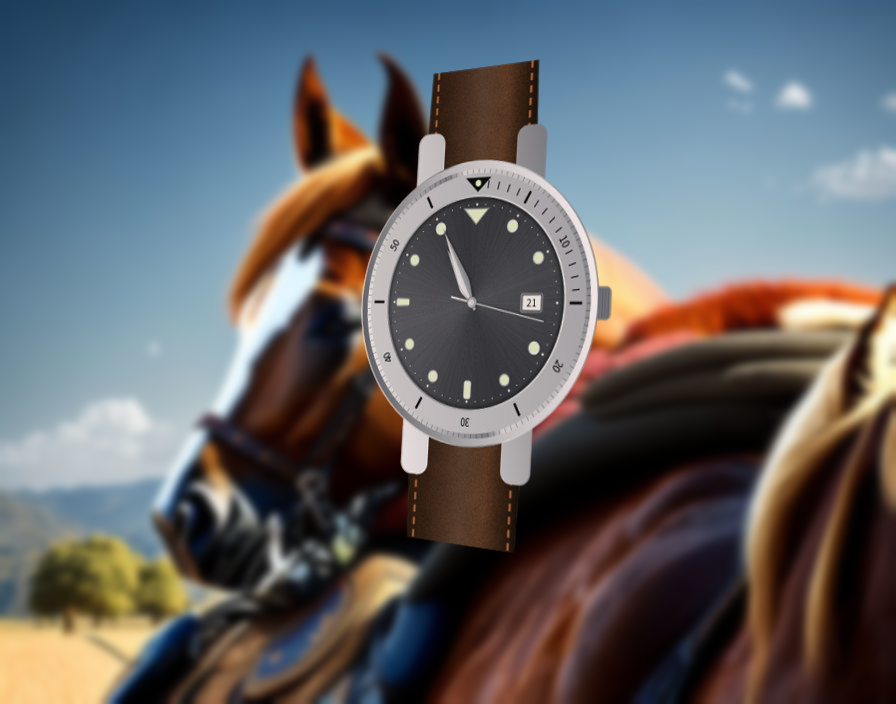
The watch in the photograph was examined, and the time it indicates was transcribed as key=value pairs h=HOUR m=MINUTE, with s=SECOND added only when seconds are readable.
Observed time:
h=10 m=55 s=17
